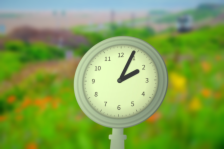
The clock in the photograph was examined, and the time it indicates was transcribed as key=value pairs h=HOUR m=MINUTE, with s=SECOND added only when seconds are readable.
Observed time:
h=2 m=4
